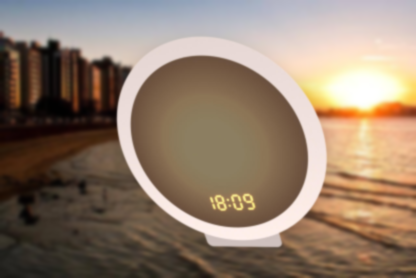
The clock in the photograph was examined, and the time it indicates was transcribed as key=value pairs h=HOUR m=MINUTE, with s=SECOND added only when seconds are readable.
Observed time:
h=18 m=9
